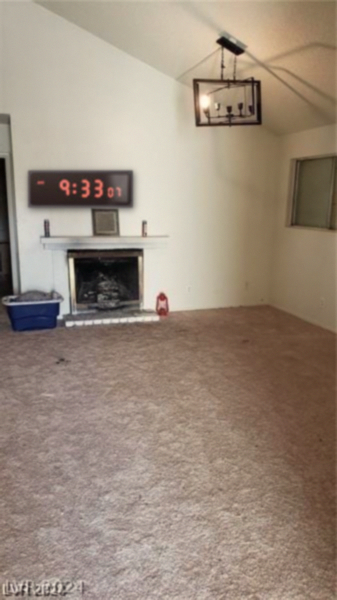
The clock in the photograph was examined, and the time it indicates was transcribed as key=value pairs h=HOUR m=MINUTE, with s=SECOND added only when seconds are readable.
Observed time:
h=9 m=33
